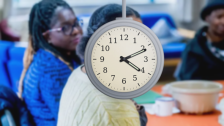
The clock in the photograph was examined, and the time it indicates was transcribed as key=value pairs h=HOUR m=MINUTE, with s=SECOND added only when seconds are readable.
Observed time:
h=4 m=11
